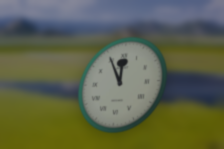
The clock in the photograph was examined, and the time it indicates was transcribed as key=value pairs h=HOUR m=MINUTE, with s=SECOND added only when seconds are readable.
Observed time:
h=11 m=55
